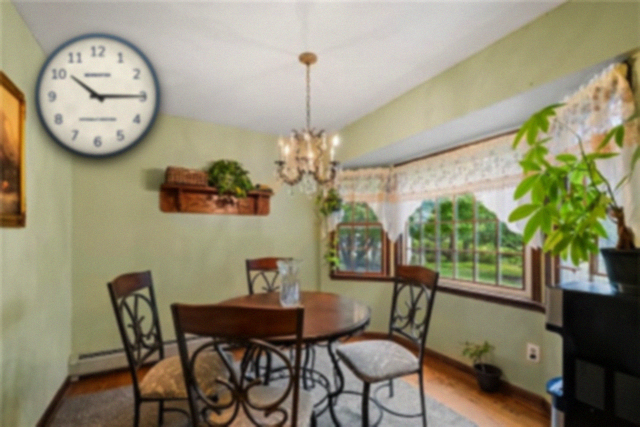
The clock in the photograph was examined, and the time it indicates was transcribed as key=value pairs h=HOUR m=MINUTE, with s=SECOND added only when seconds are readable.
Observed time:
h=10 m=15
